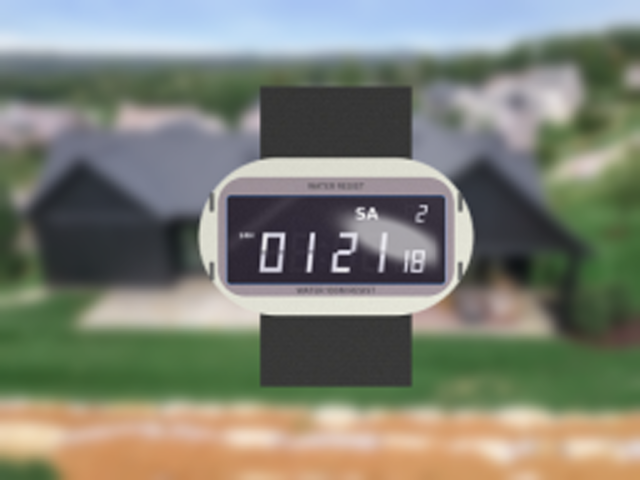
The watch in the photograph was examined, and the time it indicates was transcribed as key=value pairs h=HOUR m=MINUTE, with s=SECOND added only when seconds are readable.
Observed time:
h=1 m=21 s=18
